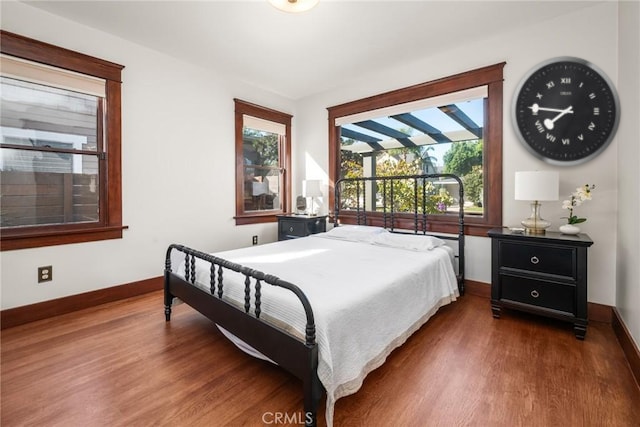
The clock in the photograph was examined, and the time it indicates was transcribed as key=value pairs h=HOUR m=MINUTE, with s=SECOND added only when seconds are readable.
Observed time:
h=7 m=46
